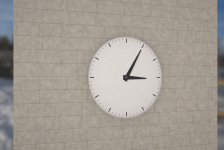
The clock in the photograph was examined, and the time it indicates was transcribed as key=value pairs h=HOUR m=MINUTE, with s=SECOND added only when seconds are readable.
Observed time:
h=3 m=5
